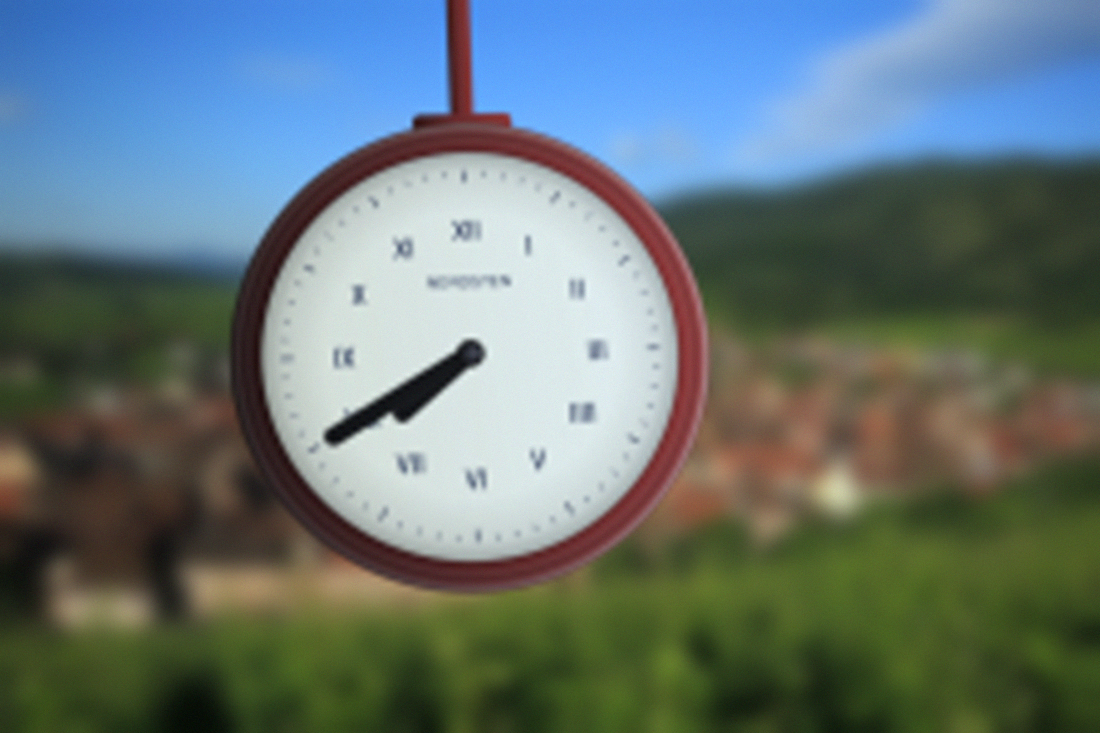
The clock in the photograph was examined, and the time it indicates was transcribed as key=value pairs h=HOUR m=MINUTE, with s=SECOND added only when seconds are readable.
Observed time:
h=7 m=40
